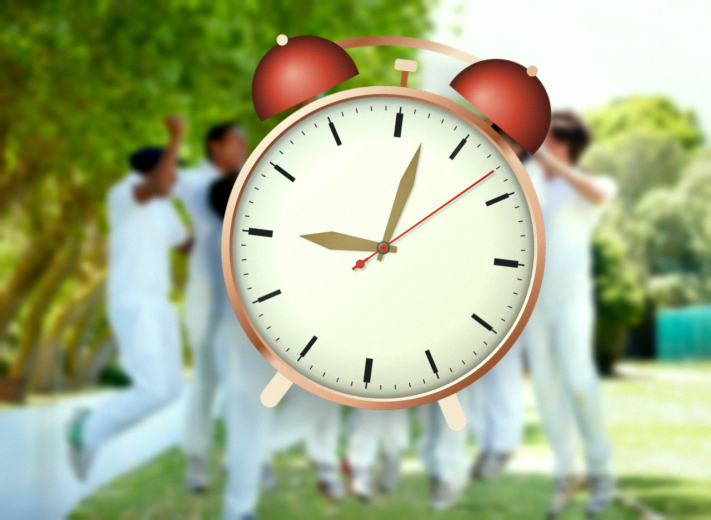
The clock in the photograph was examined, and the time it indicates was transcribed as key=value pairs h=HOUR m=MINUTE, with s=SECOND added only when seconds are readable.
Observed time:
h=9 m=2 s=8
